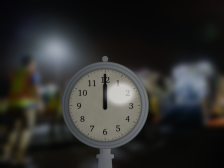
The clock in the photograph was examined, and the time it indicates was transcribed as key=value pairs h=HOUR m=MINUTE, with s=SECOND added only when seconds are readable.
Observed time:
h=12 m=0
